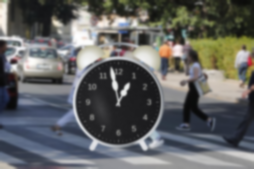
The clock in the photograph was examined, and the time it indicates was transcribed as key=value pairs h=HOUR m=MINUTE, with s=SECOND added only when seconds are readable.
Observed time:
h=12 m=58
